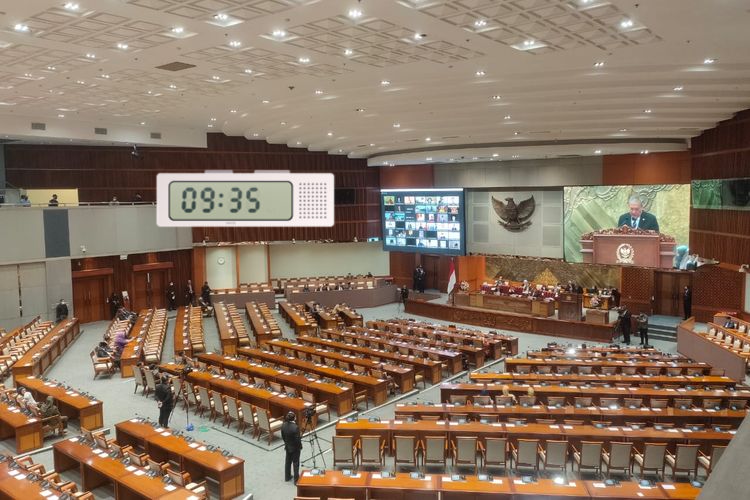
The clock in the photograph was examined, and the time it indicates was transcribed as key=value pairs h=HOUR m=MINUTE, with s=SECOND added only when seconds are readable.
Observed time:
h=9 m=35
